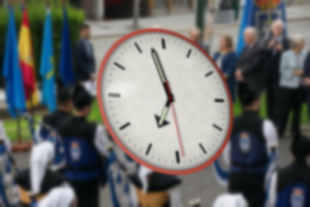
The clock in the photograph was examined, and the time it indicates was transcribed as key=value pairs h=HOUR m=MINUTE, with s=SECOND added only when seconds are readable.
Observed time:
h=6 m=57 s=29
